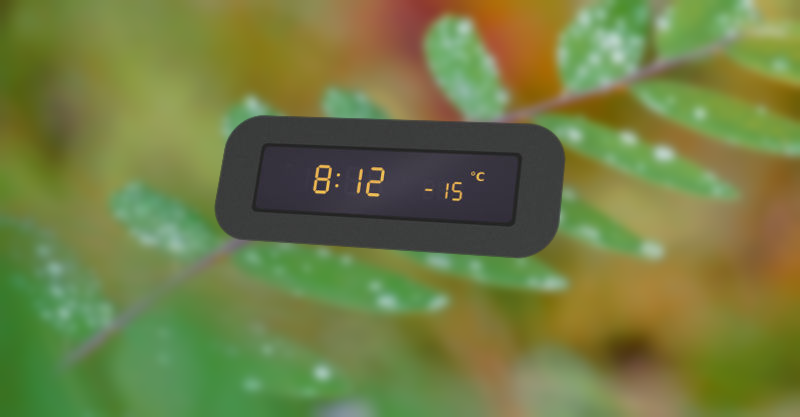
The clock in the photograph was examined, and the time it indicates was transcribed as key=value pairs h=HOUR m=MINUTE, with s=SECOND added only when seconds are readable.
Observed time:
h=8 m=12
